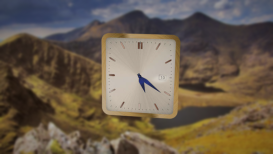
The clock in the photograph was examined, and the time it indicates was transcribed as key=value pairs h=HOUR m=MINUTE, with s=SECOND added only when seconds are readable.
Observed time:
h=5 m=21
